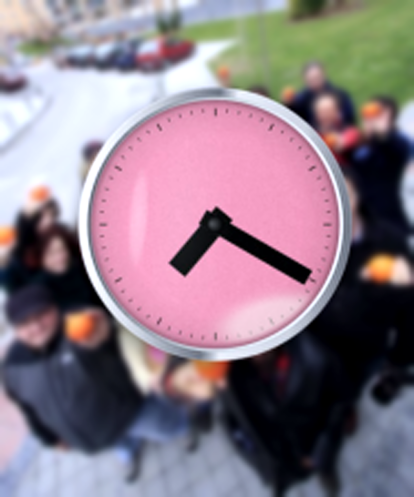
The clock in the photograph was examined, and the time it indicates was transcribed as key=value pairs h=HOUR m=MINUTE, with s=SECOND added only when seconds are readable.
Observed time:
h=7 m=20
